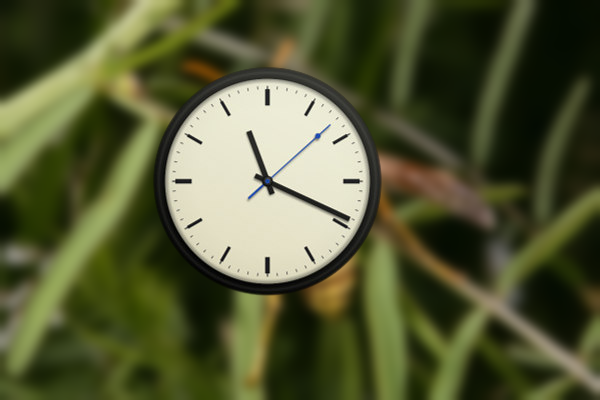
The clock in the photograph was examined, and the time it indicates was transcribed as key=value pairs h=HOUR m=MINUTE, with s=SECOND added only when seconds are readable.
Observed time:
h=11 m=19 s=8
